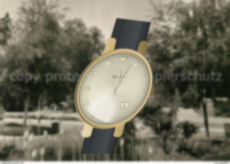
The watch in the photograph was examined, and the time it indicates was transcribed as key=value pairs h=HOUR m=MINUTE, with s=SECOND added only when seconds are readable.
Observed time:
h=12 m=3
